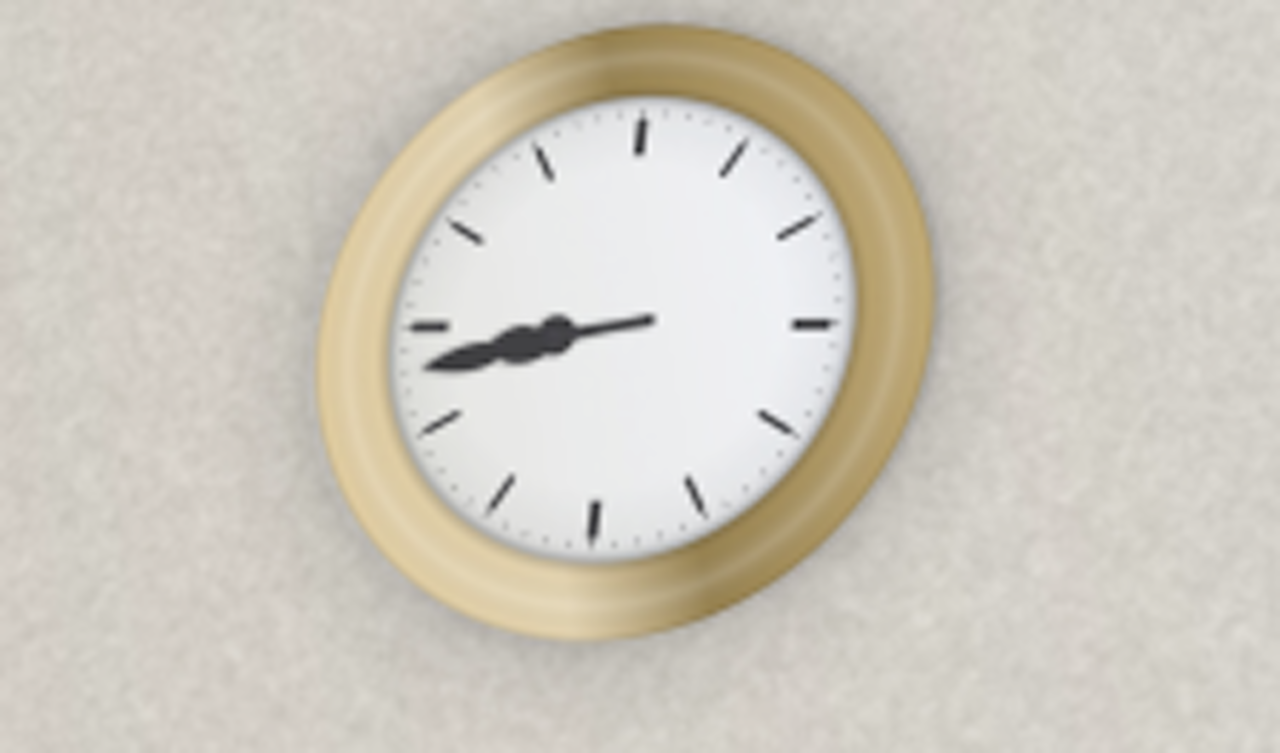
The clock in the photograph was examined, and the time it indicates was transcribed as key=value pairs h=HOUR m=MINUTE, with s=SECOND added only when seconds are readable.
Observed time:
h=8 m=43
